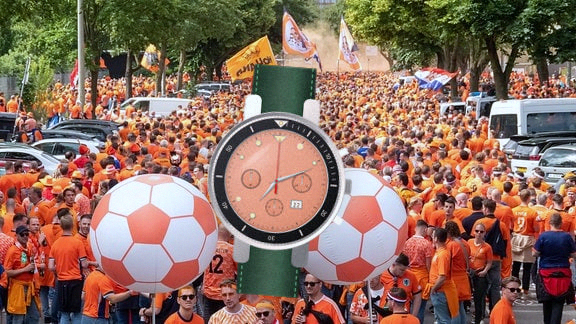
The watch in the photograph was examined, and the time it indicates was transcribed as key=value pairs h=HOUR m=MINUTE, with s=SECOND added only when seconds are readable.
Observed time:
h=7 m=11
